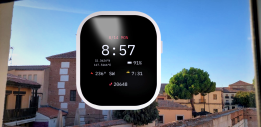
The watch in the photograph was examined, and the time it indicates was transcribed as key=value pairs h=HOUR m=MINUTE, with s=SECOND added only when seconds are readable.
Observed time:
h=8 m=57
